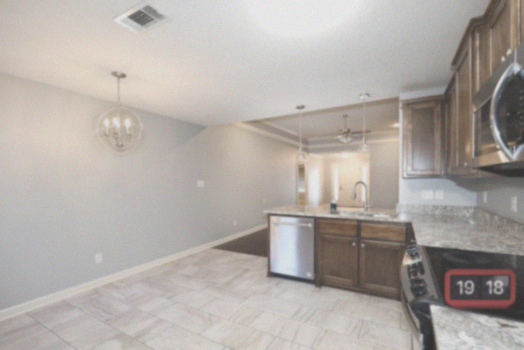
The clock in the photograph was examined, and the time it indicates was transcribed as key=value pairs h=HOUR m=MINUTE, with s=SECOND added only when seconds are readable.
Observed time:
h=19 m=18
